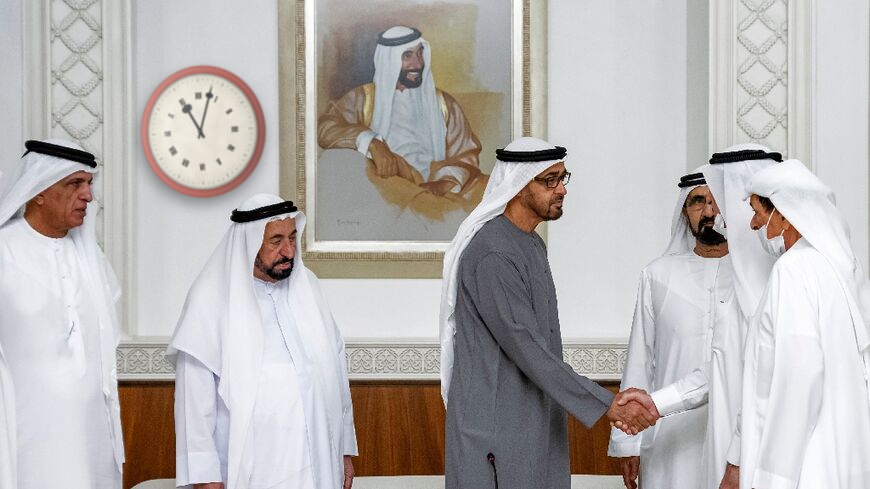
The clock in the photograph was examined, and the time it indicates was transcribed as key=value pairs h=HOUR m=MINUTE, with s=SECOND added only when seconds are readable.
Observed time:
h=11 m=3
